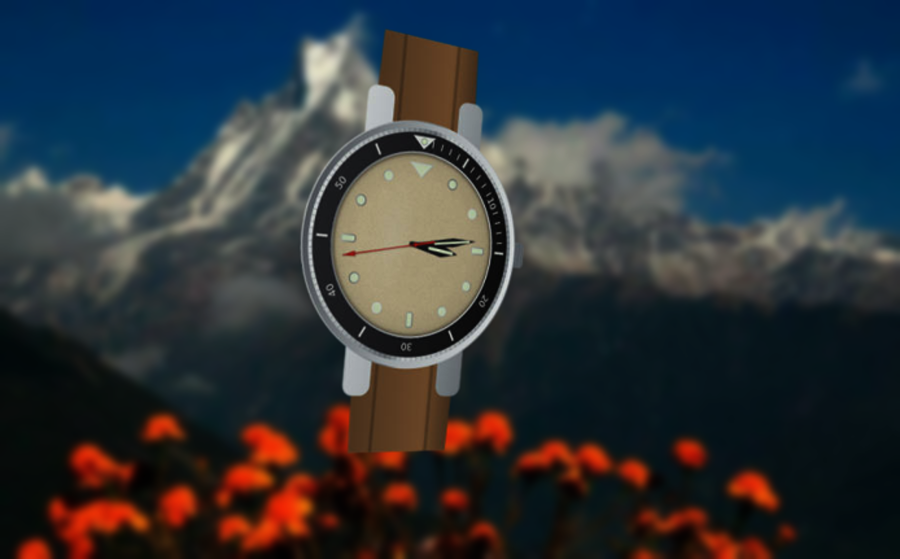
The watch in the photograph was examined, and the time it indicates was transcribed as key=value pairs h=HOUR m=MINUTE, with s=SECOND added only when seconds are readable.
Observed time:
h=3 m=13 s=43
